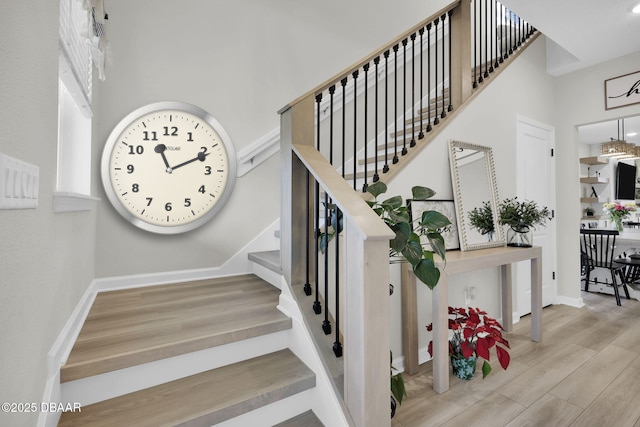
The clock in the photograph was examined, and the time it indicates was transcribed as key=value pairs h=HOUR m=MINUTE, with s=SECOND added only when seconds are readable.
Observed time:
h=11 m=11
